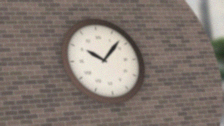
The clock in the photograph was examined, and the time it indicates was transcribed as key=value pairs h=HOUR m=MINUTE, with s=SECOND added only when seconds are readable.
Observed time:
h=10 m=8
